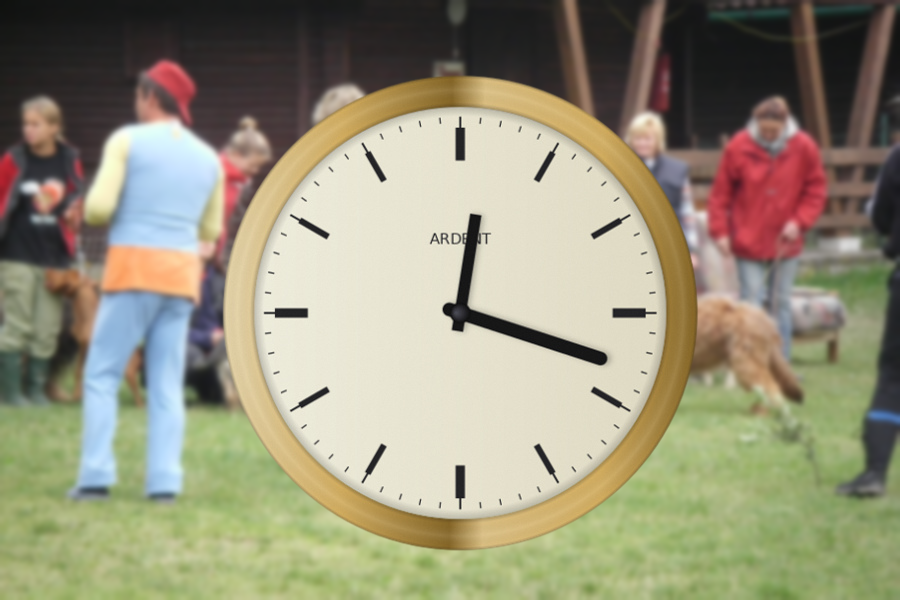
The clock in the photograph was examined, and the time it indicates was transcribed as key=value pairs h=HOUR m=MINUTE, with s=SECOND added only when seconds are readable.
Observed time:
h=12 m=18
